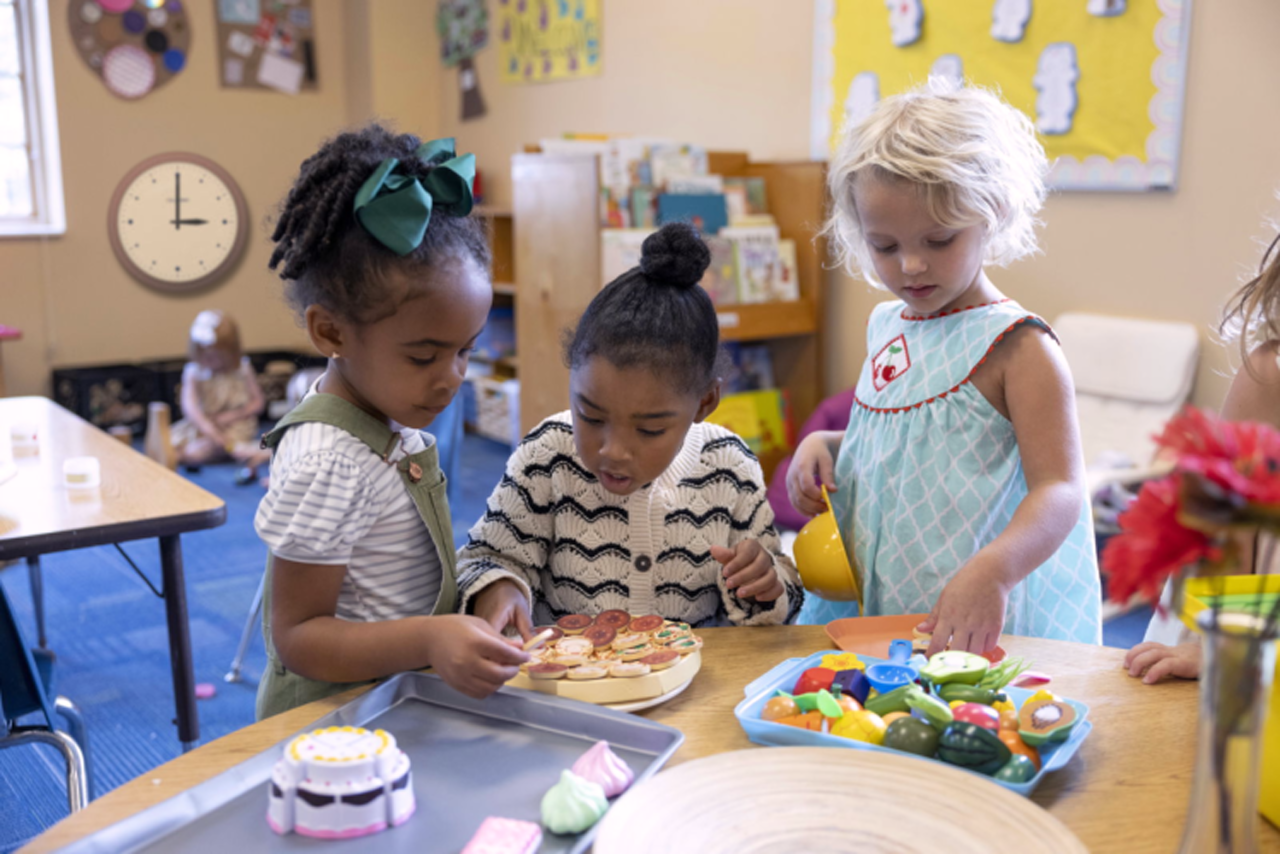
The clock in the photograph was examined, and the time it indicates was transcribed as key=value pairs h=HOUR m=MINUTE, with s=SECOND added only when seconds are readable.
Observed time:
h=3 m=0
